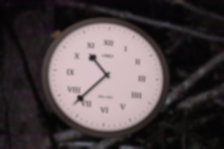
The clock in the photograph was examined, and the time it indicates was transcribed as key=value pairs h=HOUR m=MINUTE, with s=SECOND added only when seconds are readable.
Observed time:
h=10 m=37
